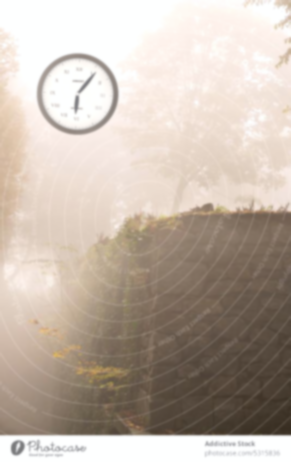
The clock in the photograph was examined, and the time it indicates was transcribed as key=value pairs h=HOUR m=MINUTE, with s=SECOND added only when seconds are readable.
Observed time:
h=6 m=6
